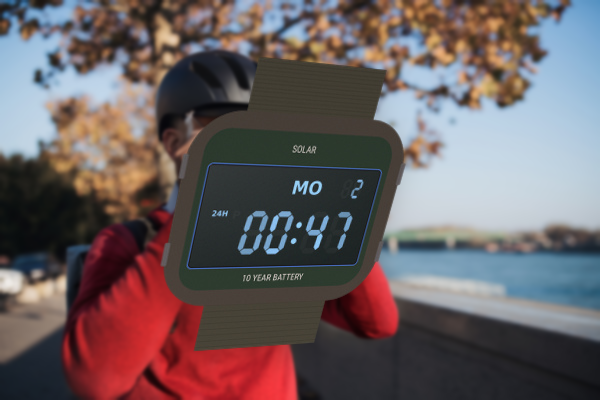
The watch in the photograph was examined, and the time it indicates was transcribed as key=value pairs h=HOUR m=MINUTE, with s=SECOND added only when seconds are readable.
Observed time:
h=0 m=47
